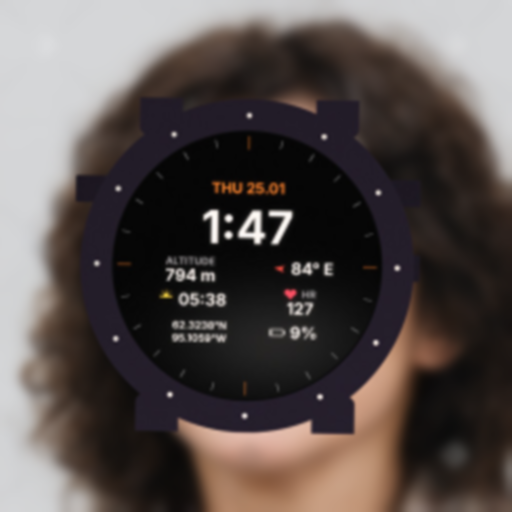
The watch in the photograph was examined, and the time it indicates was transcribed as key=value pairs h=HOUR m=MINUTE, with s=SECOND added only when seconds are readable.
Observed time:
h=1 m=47
